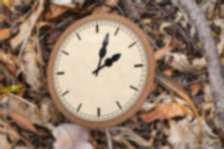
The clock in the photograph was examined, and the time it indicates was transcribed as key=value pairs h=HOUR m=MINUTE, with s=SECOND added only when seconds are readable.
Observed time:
h=2 m=3
